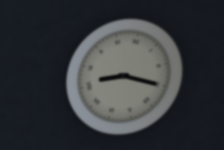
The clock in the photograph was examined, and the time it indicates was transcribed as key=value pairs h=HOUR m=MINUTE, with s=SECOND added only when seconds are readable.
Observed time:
h=8 m=15
